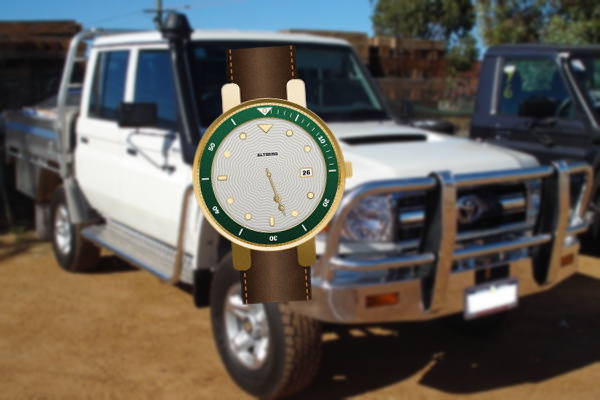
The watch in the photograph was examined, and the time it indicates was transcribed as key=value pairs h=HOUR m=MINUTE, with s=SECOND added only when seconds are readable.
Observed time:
h=5 m=27
